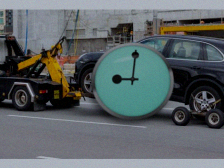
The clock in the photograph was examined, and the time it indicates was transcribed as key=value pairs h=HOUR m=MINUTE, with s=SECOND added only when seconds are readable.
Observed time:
h=9 m=1
